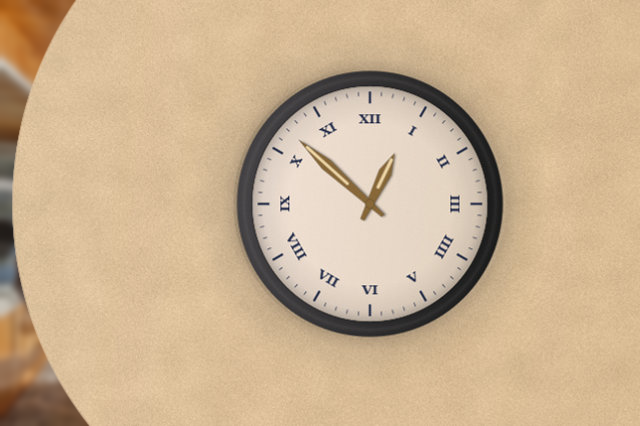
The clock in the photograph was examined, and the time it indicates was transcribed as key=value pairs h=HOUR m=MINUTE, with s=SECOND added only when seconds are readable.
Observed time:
h=12 m=52
